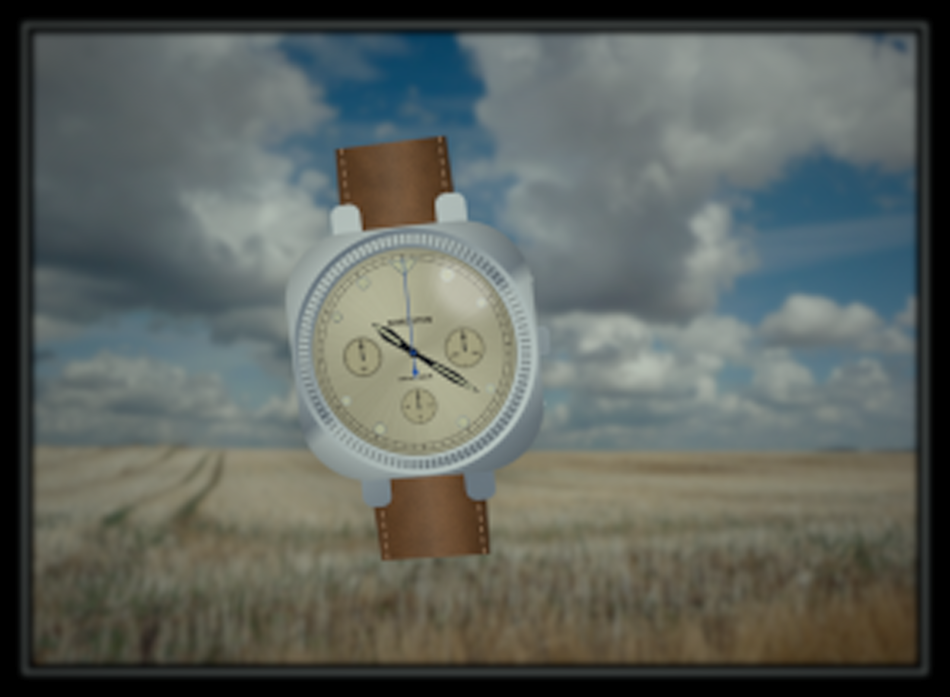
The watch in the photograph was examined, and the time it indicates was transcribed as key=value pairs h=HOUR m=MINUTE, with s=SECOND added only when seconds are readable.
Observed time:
h=10 m=21
